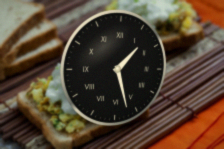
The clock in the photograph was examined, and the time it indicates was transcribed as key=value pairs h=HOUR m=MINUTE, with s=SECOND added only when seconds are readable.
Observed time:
h=1 m=27
